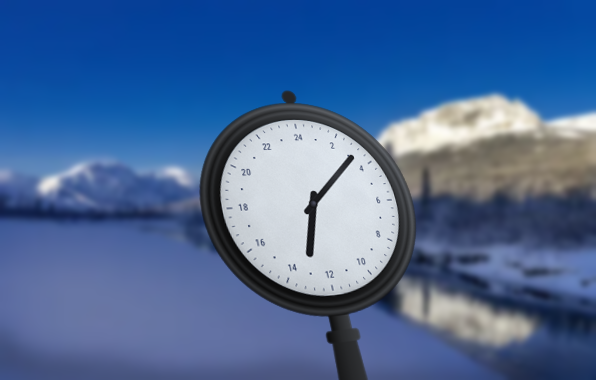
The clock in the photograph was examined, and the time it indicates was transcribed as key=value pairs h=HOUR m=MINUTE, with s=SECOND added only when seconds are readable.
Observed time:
h=13 m=8
